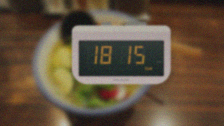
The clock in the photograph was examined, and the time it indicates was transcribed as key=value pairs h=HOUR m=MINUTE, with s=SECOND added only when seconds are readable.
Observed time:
h=18 m=15
